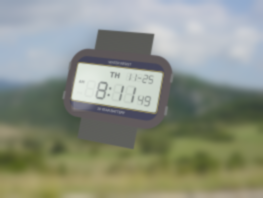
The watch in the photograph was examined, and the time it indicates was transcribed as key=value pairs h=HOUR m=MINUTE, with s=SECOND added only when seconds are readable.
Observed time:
h=8 m=11
